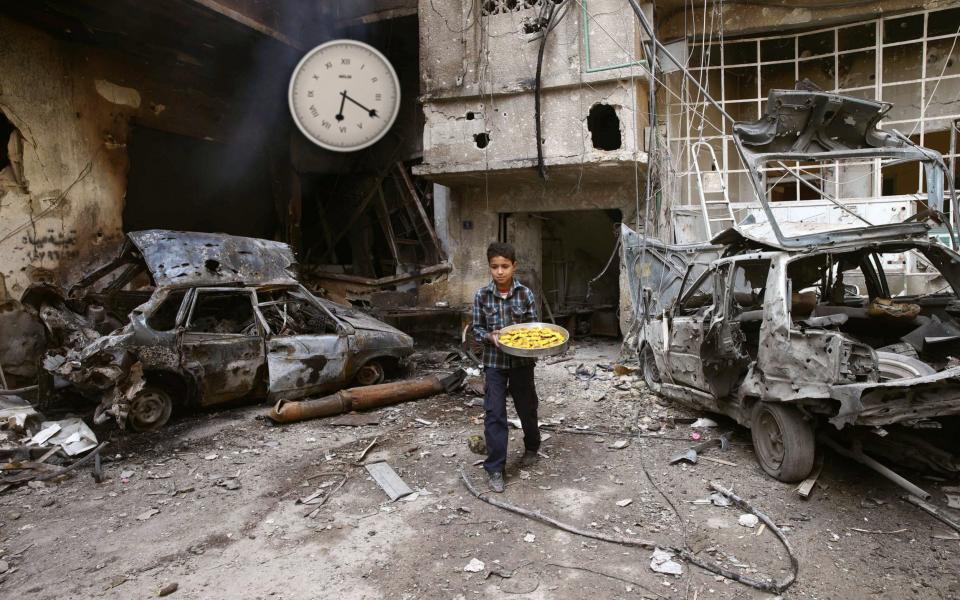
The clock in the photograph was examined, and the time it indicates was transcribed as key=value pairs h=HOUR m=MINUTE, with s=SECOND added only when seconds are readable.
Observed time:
h=6 m=20
